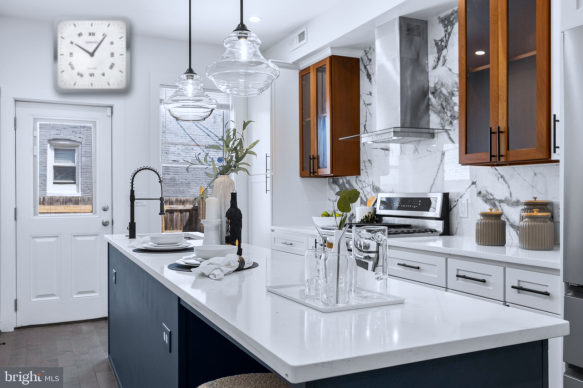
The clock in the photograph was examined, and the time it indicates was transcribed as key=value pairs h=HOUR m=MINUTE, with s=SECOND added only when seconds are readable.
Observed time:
h=10 m=6
